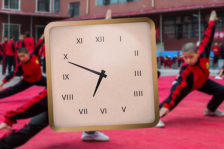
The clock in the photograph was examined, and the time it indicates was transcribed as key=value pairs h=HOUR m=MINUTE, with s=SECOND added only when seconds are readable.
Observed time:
h=6 m=49
